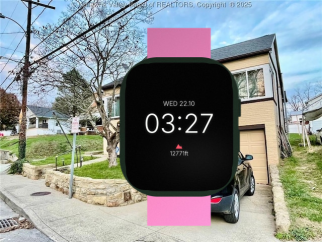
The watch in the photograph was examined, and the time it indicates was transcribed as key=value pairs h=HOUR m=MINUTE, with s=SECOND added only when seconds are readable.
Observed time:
h=3 m=27
